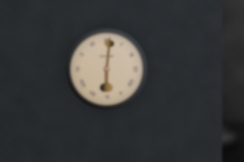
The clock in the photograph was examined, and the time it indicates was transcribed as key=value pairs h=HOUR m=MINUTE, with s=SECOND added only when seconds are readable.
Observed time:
h=6 m=1
